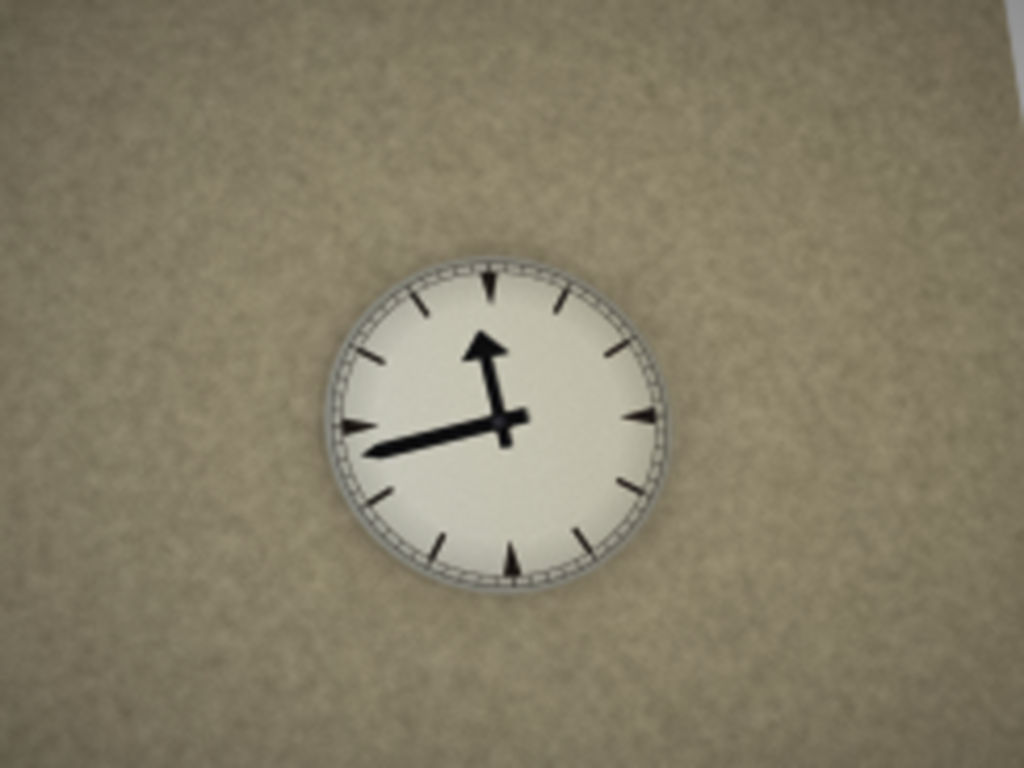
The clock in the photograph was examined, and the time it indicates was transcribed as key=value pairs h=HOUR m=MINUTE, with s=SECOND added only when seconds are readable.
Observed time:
h=11 m=43
